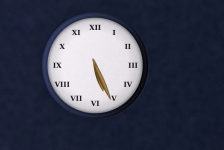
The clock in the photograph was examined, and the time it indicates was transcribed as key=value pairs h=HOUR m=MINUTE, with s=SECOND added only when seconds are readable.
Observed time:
h=5 m=26
